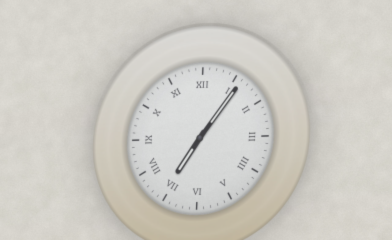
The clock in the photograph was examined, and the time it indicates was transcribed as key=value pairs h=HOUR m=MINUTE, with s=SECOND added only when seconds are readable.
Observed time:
h=7 m=6
